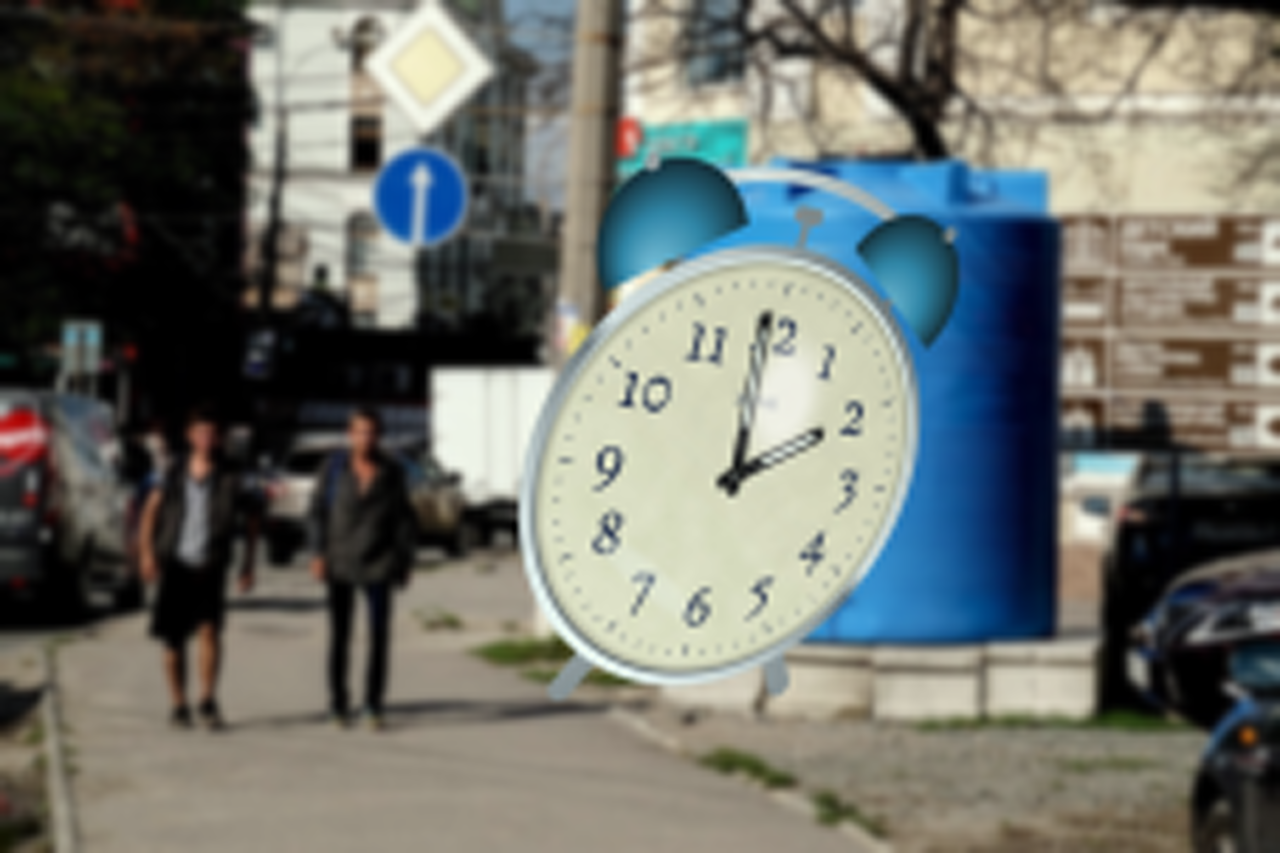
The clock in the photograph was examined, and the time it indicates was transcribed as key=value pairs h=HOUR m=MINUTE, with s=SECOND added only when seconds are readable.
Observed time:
h=1 m=59
